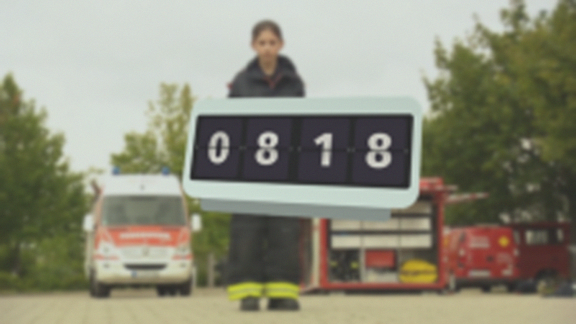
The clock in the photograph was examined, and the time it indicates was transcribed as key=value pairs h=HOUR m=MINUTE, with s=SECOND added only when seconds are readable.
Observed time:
h=8 m=18
